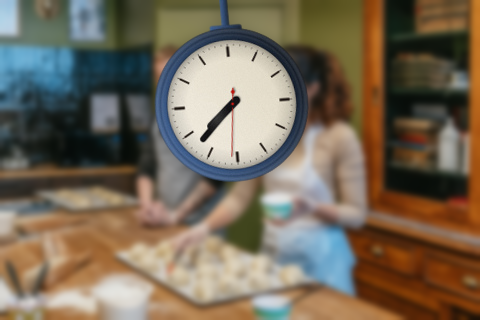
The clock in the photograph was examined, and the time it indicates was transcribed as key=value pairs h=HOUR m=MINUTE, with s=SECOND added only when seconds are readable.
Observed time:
h=7 m=37 s=31
